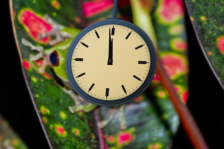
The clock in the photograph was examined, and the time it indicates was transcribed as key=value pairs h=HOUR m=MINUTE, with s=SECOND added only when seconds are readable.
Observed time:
h=11 m=59
